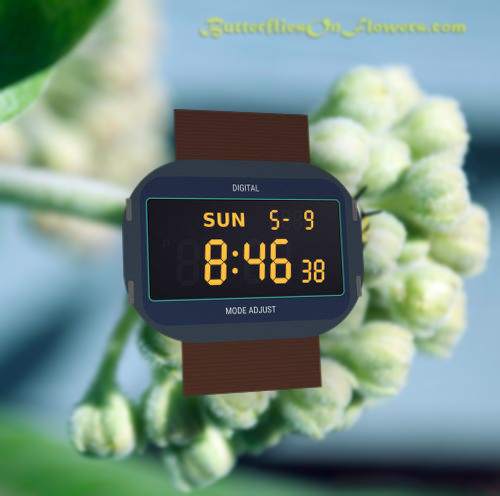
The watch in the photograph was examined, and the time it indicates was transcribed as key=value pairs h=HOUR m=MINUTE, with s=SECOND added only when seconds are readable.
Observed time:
h=8 m=46 s=38
